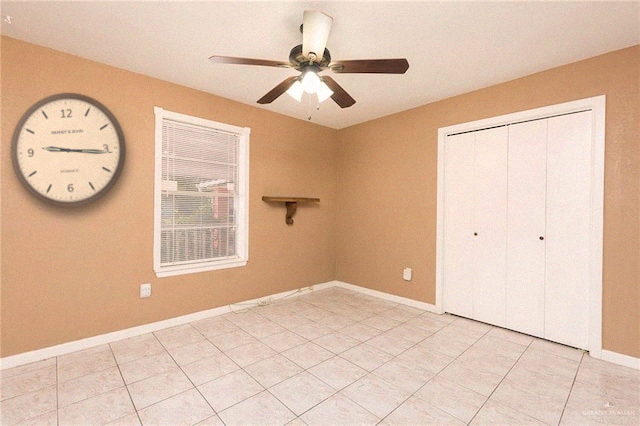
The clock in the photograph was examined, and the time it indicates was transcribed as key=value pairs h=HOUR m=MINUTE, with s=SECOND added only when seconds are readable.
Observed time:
h=9 m=16
